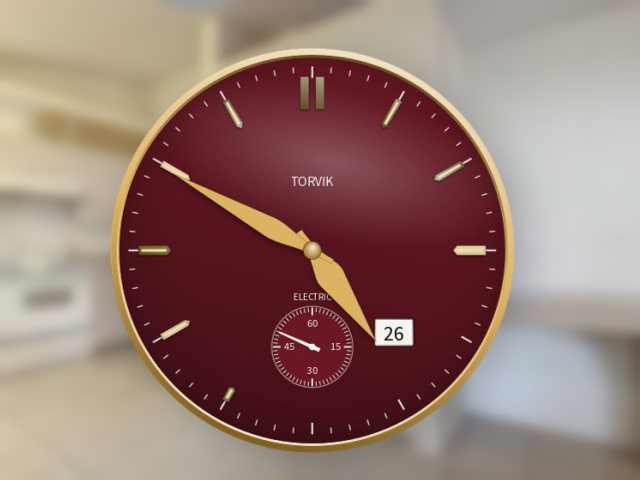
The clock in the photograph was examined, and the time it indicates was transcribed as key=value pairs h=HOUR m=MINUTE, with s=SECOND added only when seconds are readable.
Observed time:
h=4 m=49 s=49
